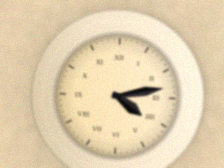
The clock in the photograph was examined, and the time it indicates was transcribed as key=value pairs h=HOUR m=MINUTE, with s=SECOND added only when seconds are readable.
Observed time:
h=4 m=13
